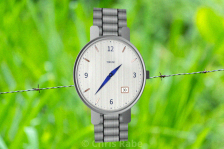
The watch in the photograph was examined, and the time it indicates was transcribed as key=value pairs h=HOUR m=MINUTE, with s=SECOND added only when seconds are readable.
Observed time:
h=1 m=37
